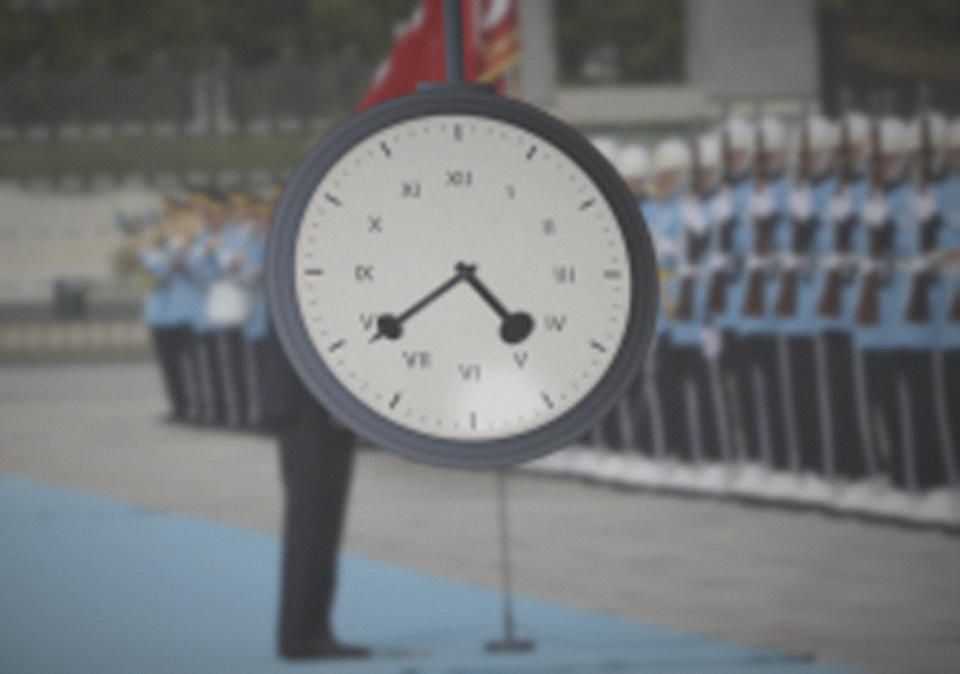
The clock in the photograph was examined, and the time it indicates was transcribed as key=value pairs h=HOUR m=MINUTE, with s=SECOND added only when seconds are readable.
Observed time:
h=4 m=39
